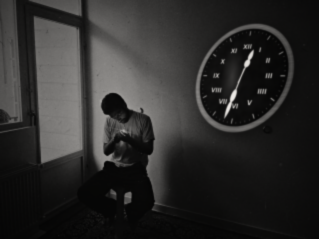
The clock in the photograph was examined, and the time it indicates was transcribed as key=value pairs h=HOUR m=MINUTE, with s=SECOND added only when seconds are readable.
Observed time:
h=12 m=32
